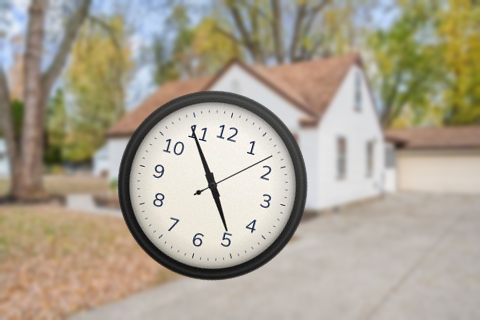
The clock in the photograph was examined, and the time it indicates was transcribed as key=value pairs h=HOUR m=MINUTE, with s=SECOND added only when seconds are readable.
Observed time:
h=4 m=54 s=8
